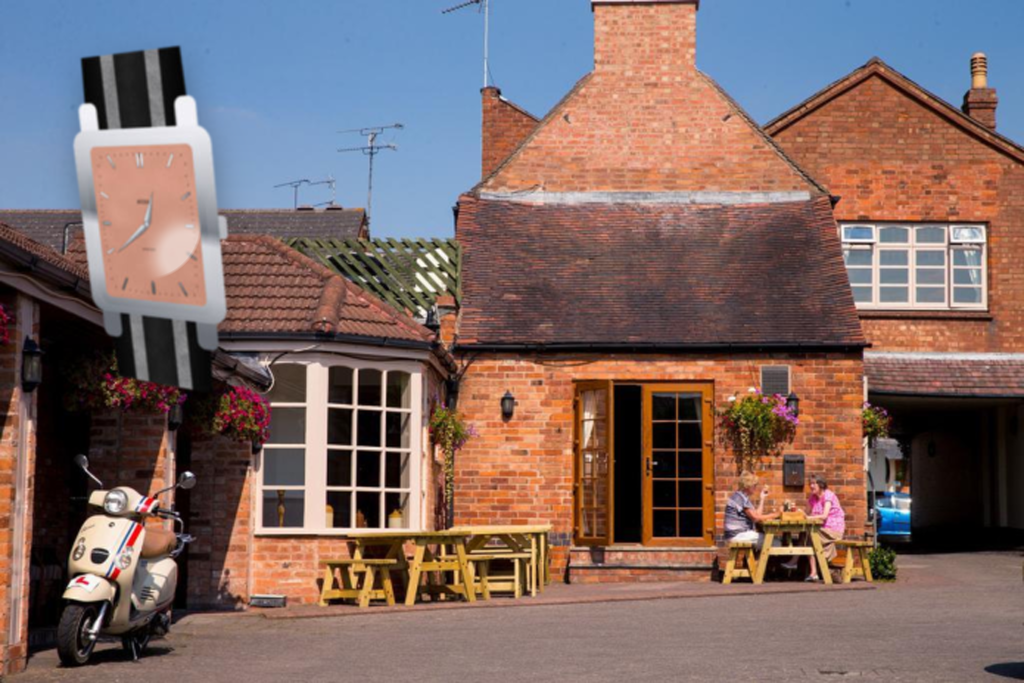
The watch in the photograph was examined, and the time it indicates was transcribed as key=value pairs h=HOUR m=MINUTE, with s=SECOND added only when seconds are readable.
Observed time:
h=12 m=39
